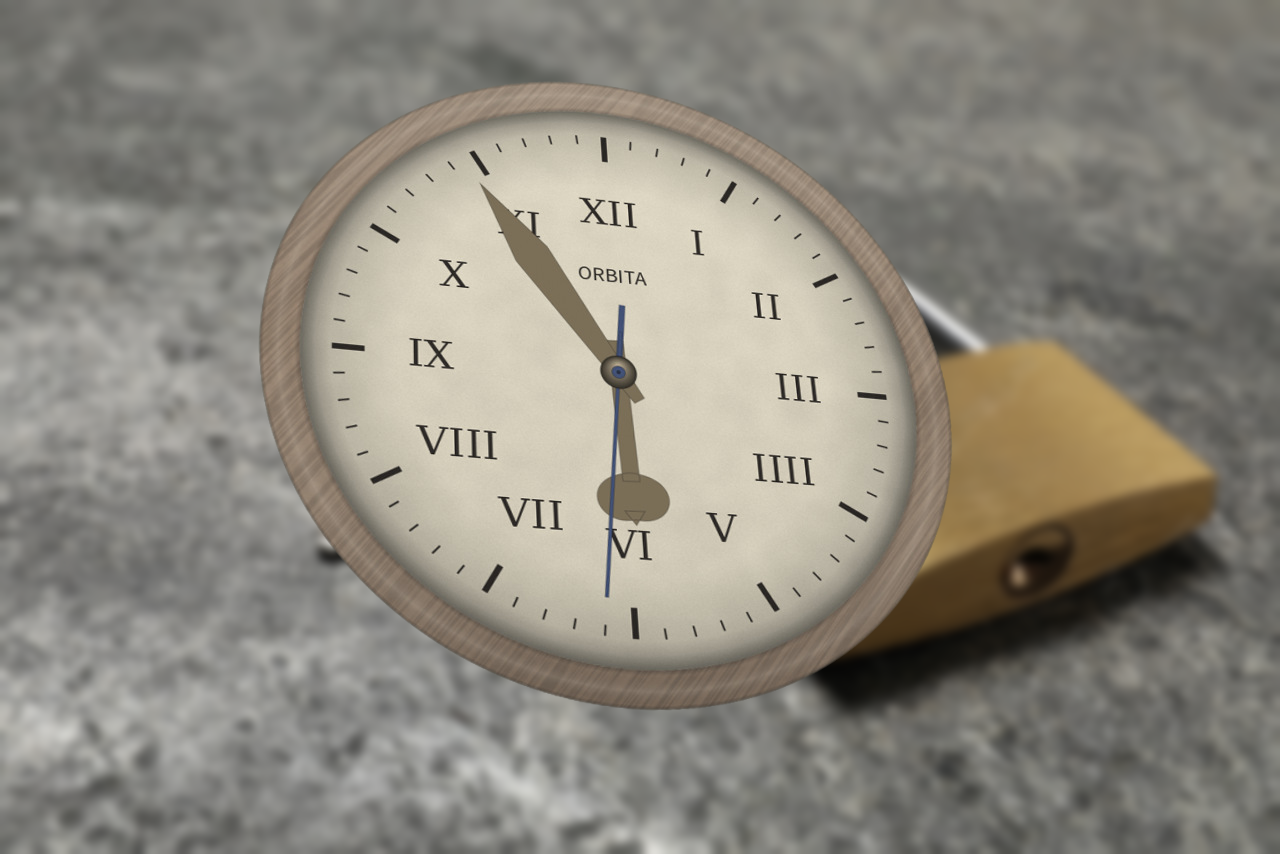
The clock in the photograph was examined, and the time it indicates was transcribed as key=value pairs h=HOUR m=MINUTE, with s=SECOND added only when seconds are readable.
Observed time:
h=5 m=54 s=31
